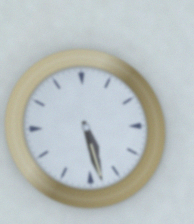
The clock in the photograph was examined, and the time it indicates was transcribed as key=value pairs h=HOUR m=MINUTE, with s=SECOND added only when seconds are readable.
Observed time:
h=5 m=28
